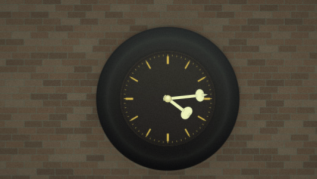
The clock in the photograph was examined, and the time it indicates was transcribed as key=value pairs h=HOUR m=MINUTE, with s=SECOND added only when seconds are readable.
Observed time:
h=4 m=14
